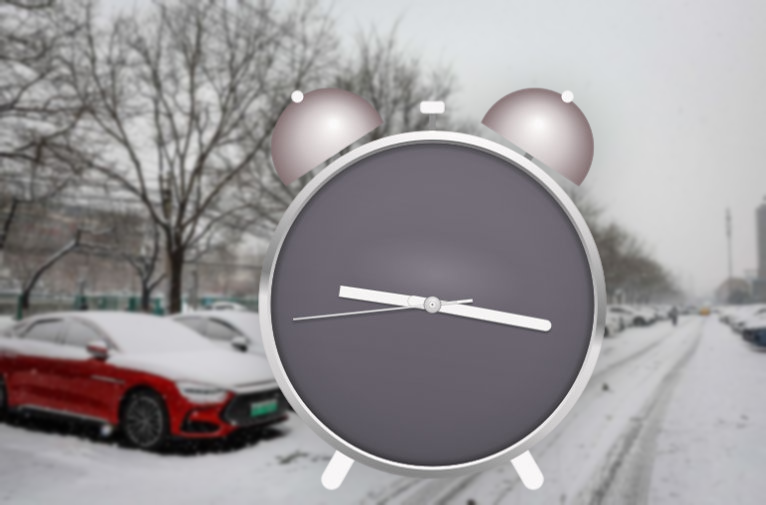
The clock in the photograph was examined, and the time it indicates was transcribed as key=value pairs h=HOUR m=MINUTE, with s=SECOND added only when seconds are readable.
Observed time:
h=9 m=16 s=44
